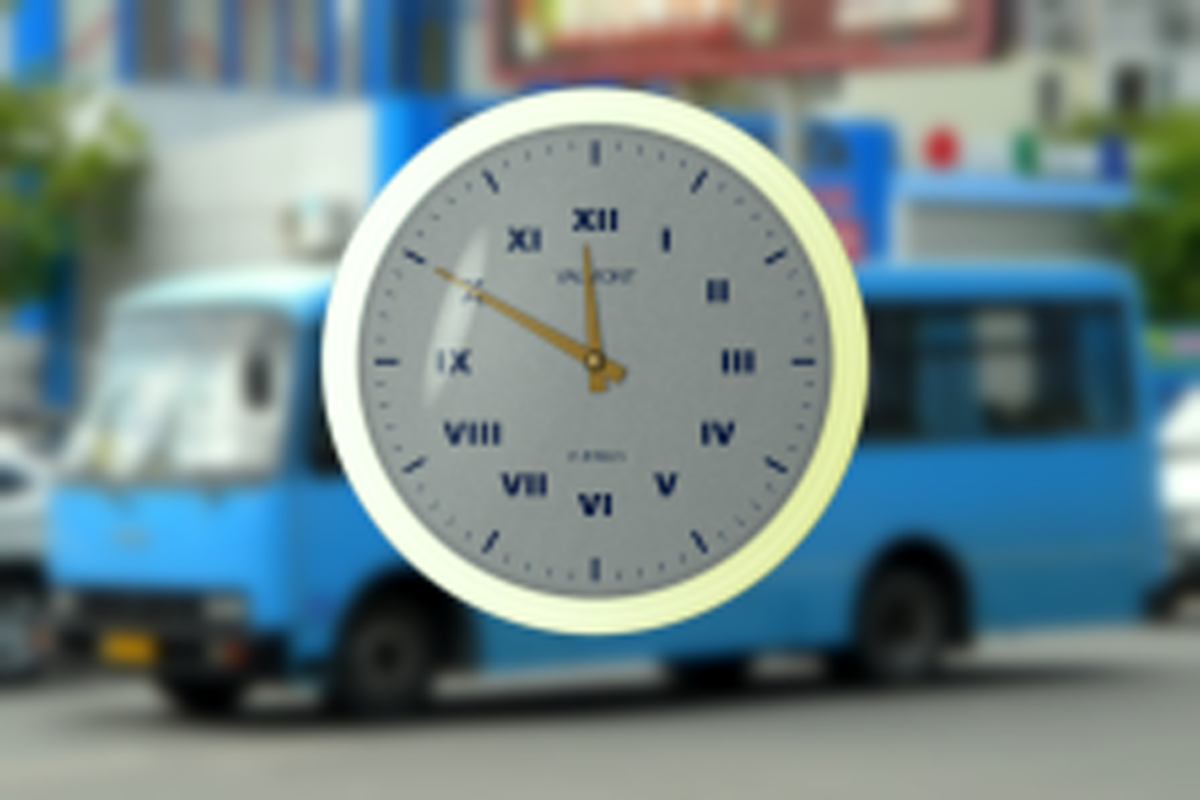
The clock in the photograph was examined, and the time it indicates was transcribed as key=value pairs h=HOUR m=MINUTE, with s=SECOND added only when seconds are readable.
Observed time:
h=11 m=50
